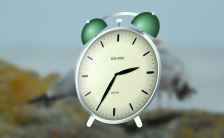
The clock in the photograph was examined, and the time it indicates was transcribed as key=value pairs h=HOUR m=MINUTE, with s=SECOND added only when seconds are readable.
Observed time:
h=2 m=35
